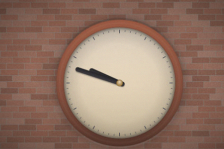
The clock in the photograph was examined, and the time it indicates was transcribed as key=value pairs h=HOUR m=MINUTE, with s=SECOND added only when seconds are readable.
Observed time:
h=9 m=48
